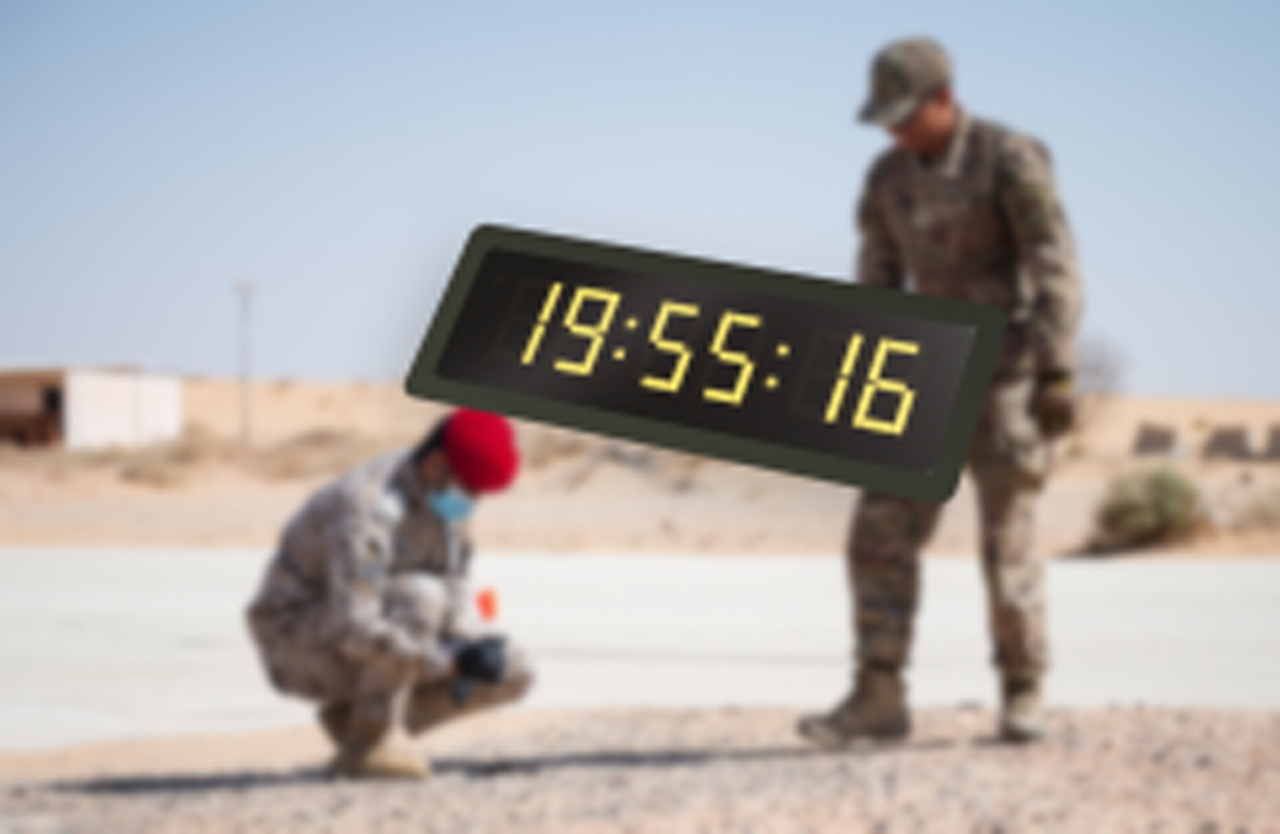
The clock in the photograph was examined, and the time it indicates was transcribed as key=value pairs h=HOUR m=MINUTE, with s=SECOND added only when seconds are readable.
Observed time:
h=19 m=55 s=16
